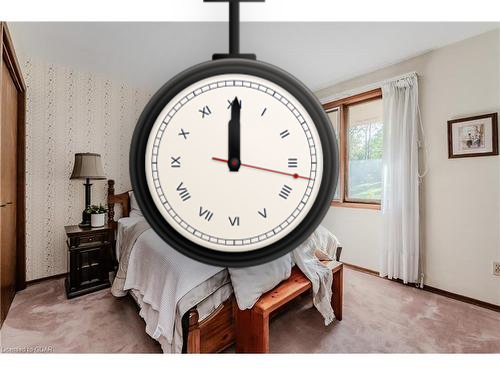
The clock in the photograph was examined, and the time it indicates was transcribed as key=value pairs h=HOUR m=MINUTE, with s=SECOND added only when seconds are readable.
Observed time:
h=12 m=0 s=17
